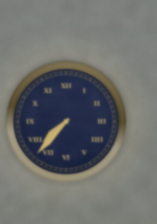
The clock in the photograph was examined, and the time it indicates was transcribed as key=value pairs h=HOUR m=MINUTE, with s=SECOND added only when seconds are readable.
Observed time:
h=7 m=37
